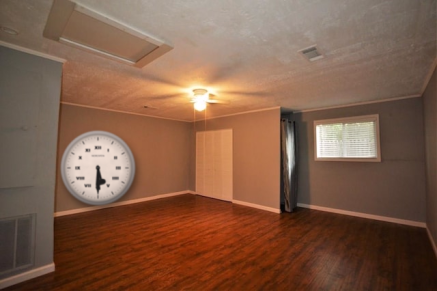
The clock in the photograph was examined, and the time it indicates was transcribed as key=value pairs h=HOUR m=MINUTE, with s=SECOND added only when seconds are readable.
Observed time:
h=5 m=30
